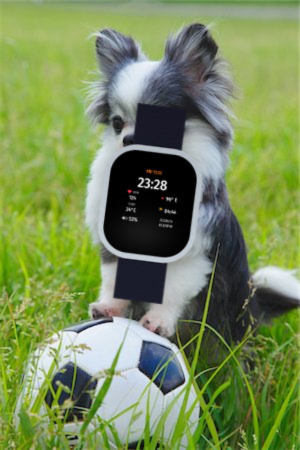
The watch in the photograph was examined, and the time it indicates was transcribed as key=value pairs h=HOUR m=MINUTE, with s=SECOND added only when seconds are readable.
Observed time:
h=23 m=28
